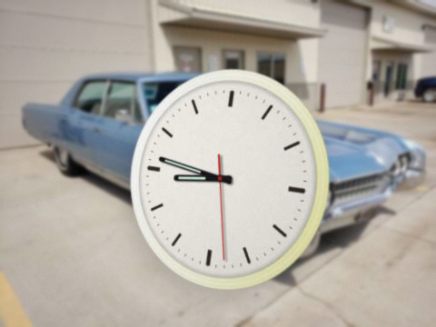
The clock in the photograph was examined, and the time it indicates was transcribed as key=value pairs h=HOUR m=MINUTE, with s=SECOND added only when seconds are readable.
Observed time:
h=8 m=46 s=28
